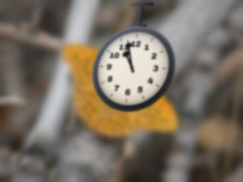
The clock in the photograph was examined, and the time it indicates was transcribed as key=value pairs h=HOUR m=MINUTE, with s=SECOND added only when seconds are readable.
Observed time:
h=10 m=57
